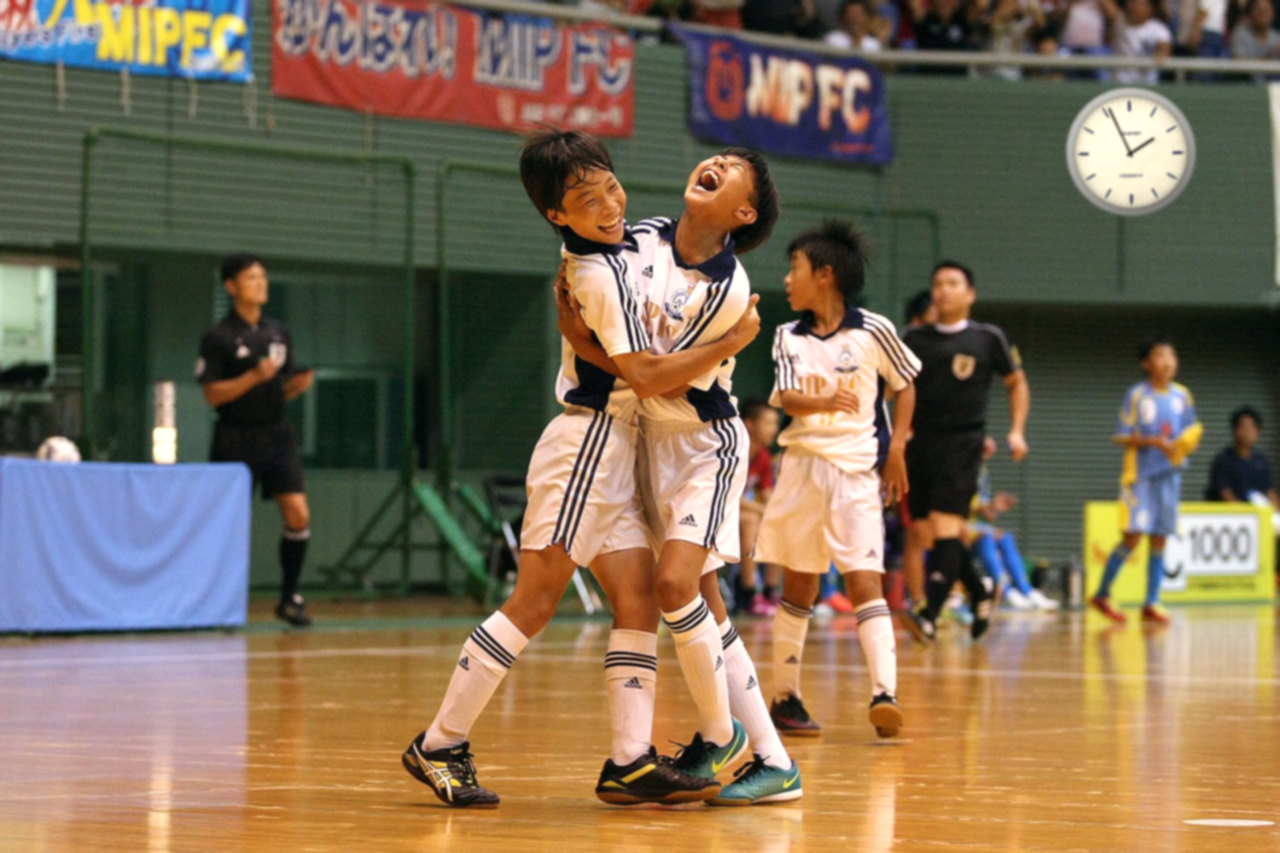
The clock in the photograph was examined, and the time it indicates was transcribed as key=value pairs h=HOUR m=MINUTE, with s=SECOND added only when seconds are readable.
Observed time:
h=1 m=56
